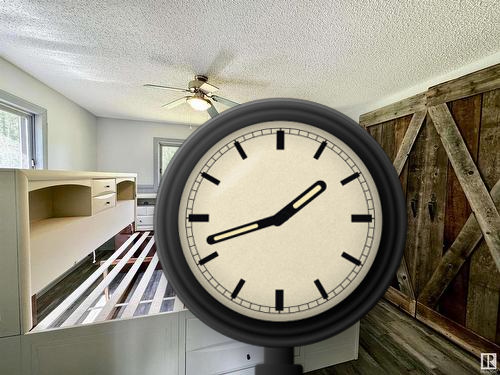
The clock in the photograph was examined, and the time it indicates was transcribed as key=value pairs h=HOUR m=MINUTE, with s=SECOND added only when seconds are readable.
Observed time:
h=1 m=42
